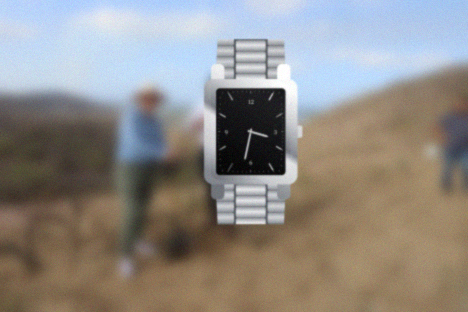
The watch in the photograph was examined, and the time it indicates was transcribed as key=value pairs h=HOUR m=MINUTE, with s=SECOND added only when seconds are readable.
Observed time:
h=3 m=32
